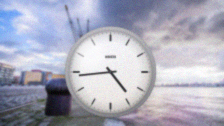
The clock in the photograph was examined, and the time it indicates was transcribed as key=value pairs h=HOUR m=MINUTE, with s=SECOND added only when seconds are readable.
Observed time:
h=4 m=44
